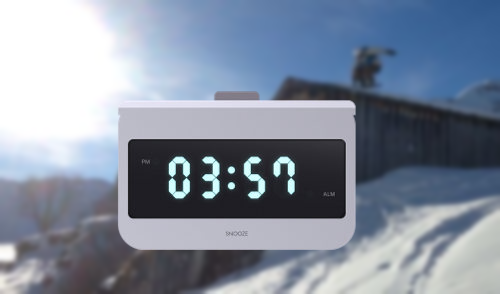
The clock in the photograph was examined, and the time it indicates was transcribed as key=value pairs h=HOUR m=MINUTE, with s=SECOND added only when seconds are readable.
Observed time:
h=3 m=57
